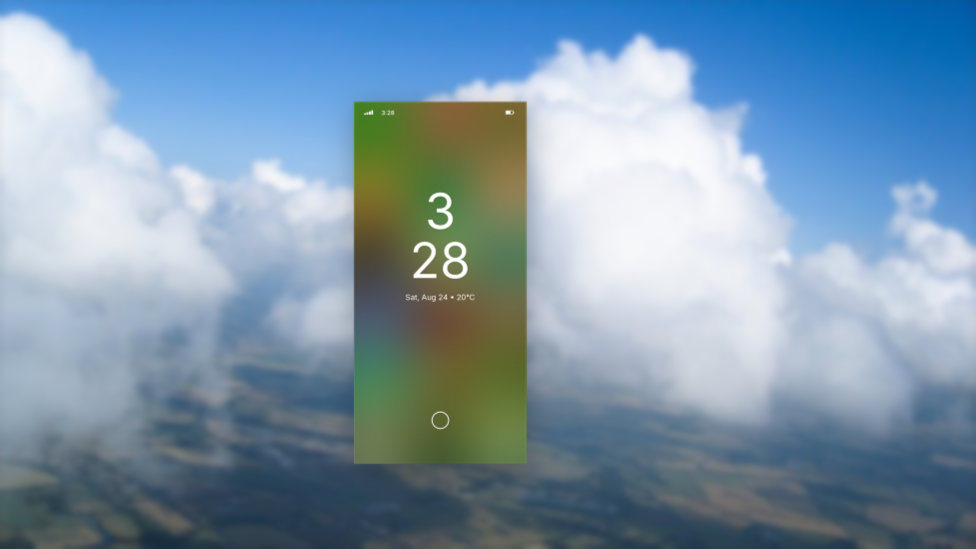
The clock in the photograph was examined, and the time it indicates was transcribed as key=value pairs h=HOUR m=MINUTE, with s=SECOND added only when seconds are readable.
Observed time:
h=3 m=28
